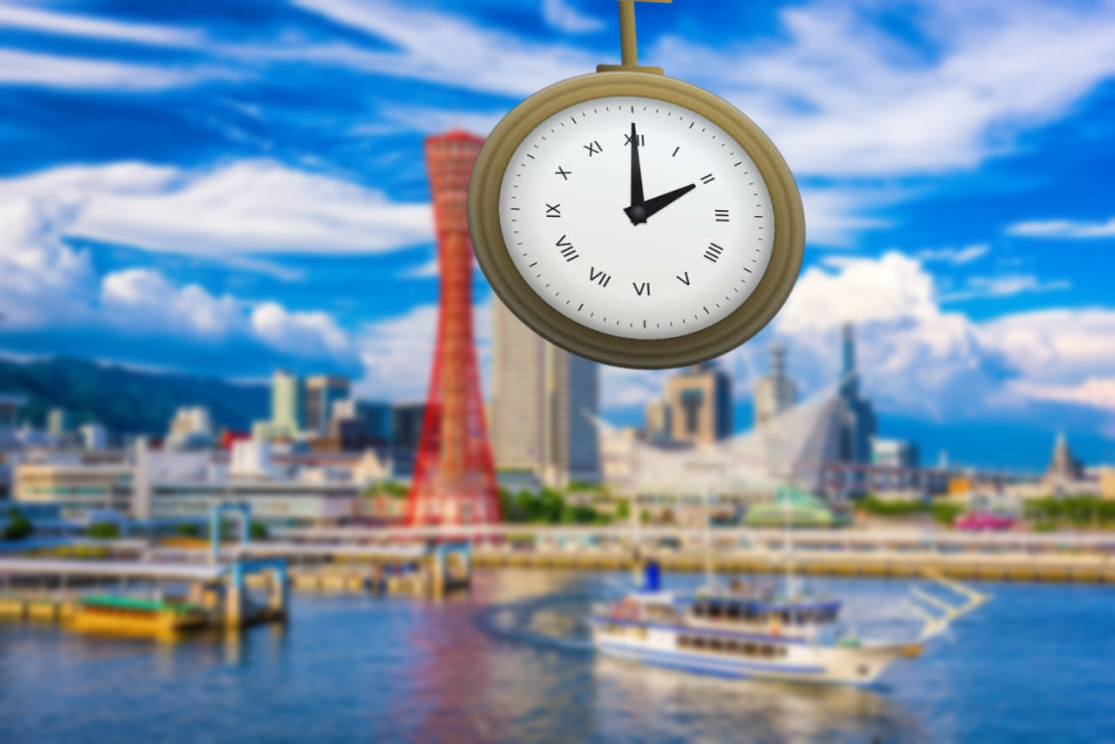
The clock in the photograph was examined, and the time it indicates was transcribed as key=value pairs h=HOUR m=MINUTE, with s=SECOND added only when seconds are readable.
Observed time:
h=2 m=0
